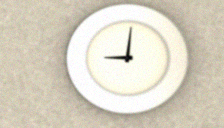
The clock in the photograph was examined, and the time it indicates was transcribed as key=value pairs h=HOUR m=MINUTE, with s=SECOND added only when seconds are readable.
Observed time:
h=9 m=1
